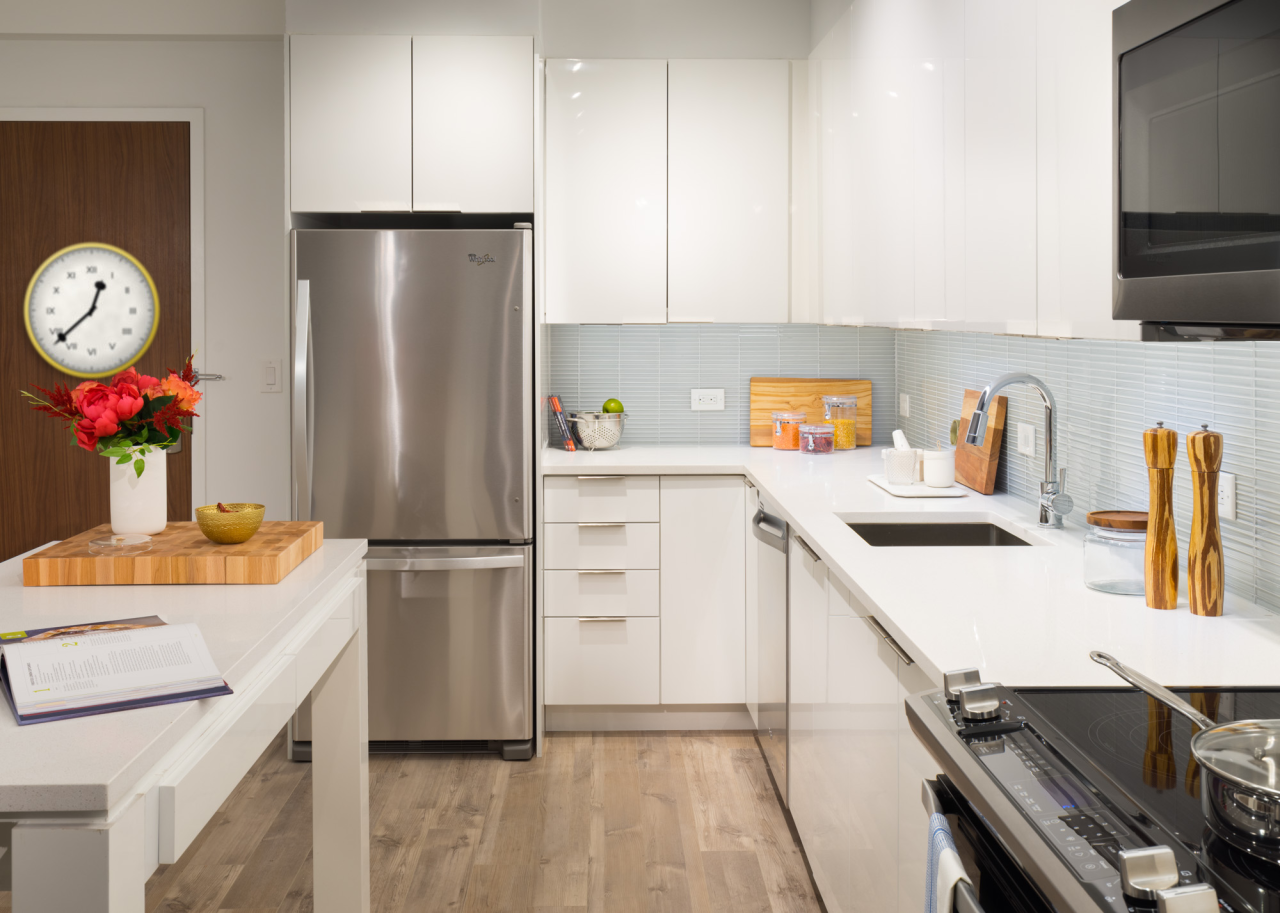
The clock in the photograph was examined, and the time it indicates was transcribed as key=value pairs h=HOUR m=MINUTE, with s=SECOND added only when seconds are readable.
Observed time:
h=12 m=38
